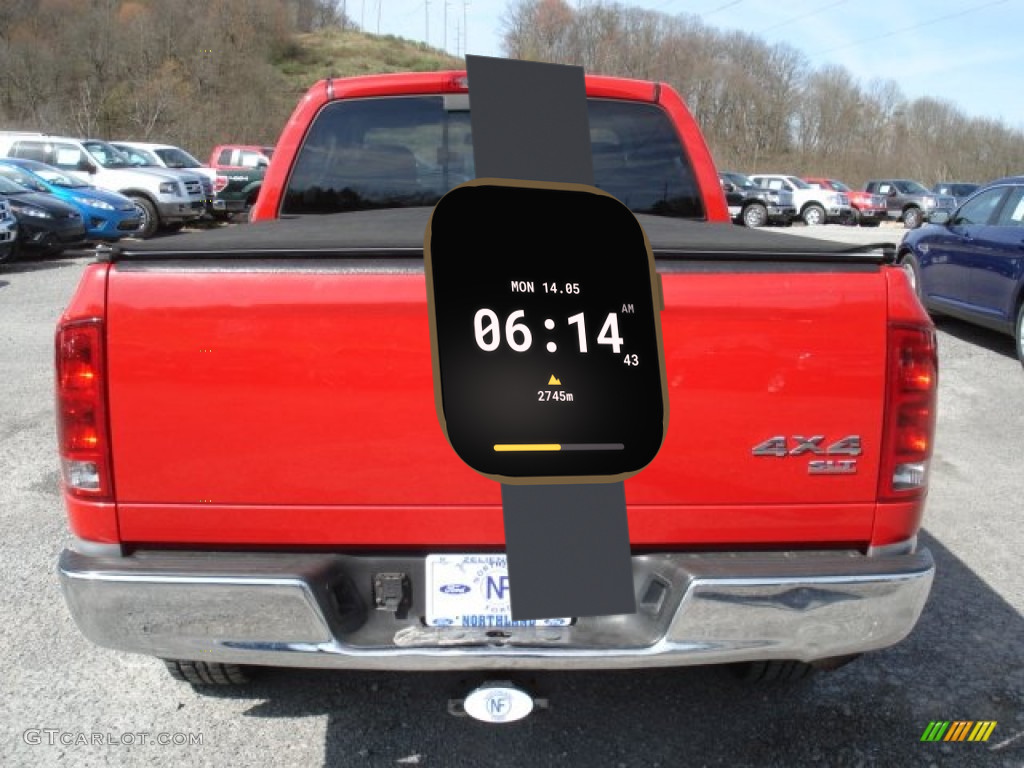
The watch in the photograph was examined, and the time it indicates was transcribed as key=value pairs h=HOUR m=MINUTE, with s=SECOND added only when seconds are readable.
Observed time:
h=6 m=14 s=43
